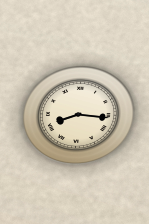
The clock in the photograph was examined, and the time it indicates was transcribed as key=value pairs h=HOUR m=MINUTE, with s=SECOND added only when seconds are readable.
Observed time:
h=8 m=16
